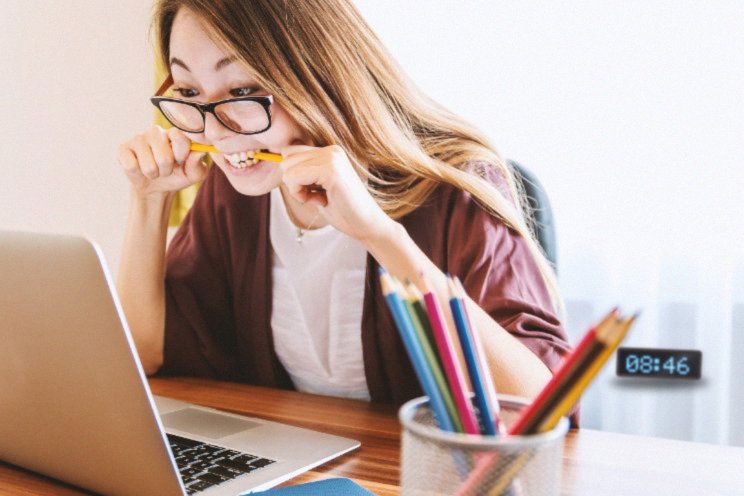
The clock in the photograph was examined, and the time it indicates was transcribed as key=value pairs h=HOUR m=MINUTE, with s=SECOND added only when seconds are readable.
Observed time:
h=8 m=46
